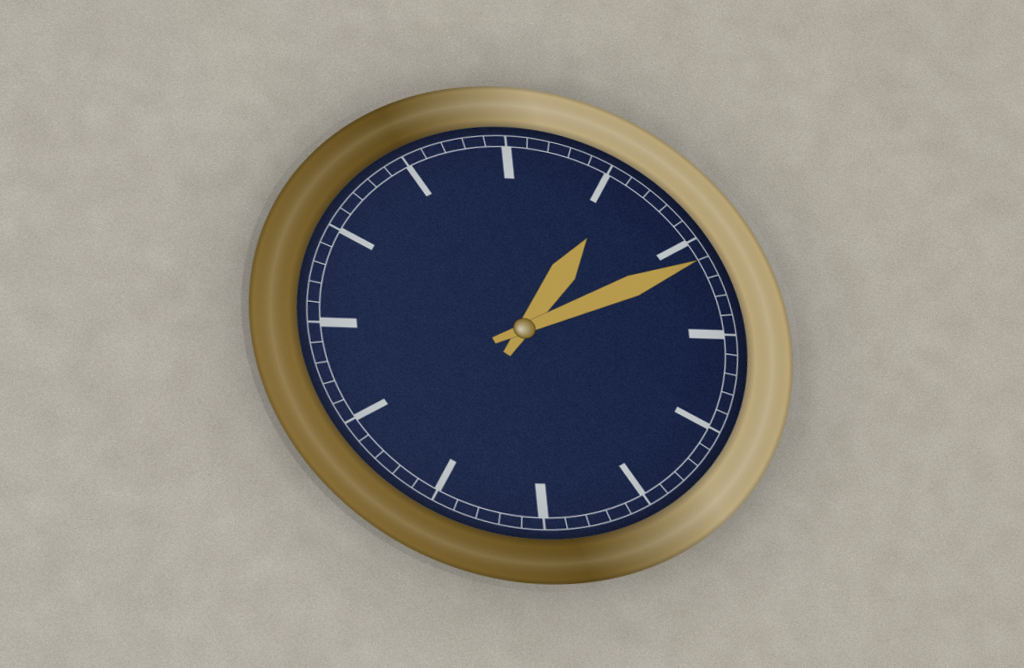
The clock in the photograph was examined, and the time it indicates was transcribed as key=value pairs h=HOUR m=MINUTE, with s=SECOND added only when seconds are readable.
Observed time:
h=1 m=11
